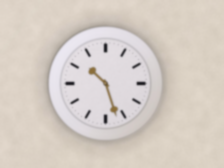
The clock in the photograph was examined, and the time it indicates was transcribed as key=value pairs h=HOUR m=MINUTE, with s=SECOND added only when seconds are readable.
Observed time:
h=10 m=27
